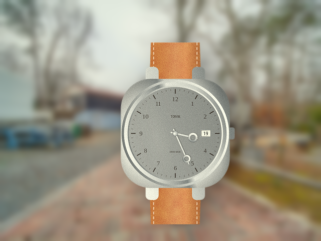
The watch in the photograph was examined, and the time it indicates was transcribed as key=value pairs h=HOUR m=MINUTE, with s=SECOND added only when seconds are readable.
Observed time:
h=3 m=26
